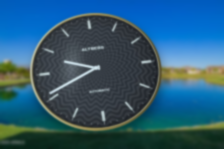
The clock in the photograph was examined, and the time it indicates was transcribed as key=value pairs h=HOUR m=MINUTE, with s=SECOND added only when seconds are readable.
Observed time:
h=9 m=41
